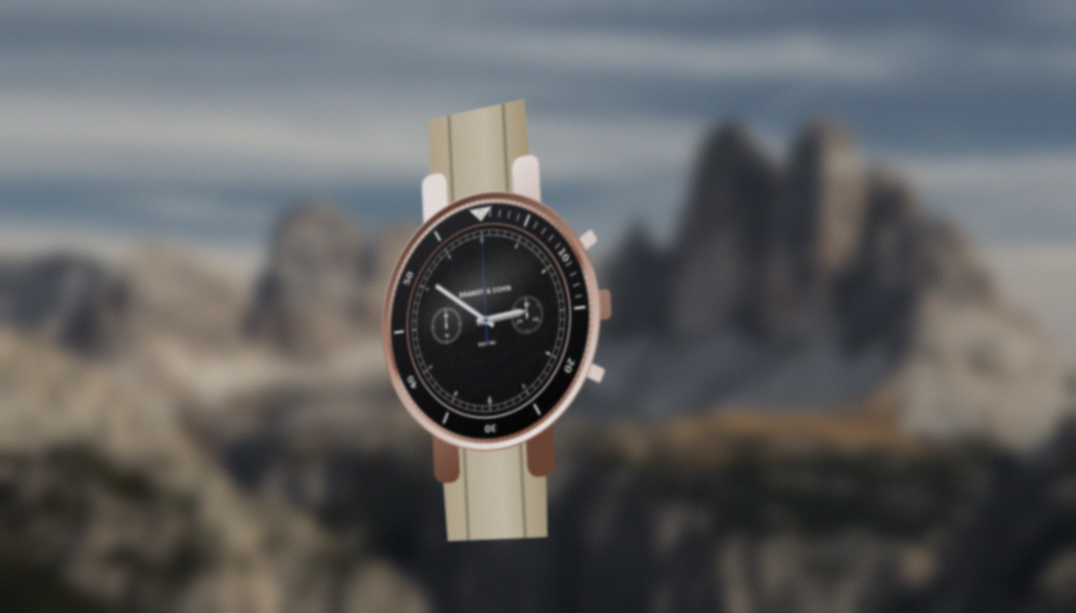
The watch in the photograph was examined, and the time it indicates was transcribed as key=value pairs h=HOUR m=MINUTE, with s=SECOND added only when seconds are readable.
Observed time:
h=2 m=51
